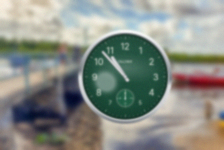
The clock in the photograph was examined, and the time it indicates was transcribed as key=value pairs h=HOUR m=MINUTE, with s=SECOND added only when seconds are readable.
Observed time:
h=10 m=53
